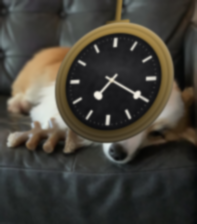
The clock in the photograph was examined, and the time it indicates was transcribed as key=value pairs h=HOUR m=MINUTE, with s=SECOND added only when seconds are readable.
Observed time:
h=7 m=20
